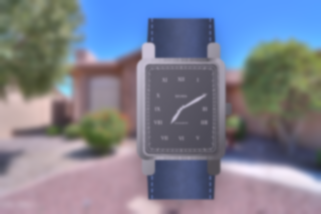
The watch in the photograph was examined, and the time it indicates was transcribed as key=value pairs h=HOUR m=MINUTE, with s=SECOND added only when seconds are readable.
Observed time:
h=7 m=10
